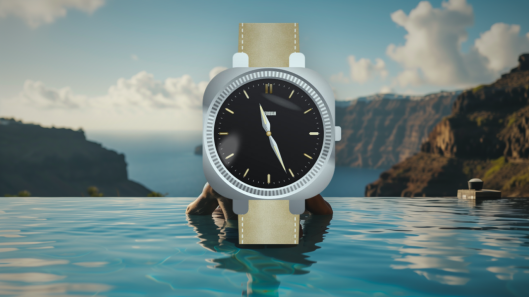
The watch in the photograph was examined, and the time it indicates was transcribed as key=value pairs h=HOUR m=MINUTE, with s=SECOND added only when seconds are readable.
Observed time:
h=11 m=26
